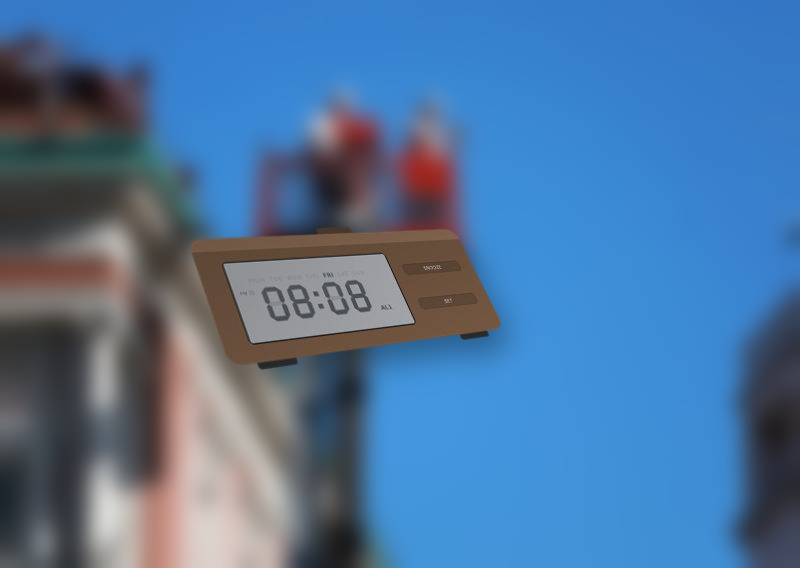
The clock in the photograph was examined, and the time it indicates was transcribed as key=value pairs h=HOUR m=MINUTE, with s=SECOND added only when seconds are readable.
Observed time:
h=8 m=8
